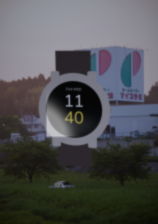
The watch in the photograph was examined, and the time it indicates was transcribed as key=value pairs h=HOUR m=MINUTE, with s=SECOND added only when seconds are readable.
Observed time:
h=11 m=40
